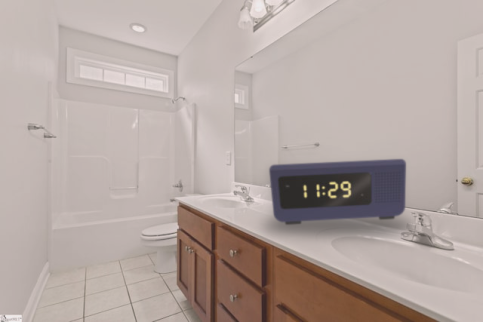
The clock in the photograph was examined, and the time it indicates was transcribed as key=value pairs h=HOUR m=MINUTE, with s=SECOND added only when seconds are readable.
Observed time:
h=11 m=29
